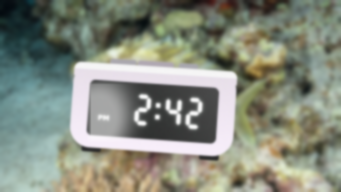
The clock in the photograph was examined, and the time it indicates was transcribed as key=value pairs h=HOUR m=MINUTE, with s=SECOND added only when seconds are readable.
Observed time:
h=2 m=42
